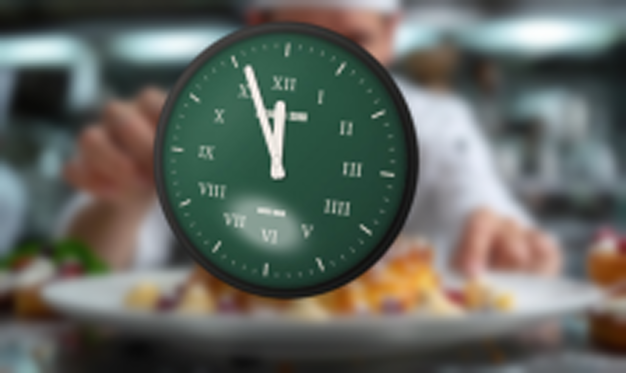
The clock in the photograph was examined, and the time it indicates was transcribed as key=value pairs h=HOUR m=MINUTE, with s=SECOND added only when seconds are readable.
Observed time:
h=11 m=56
